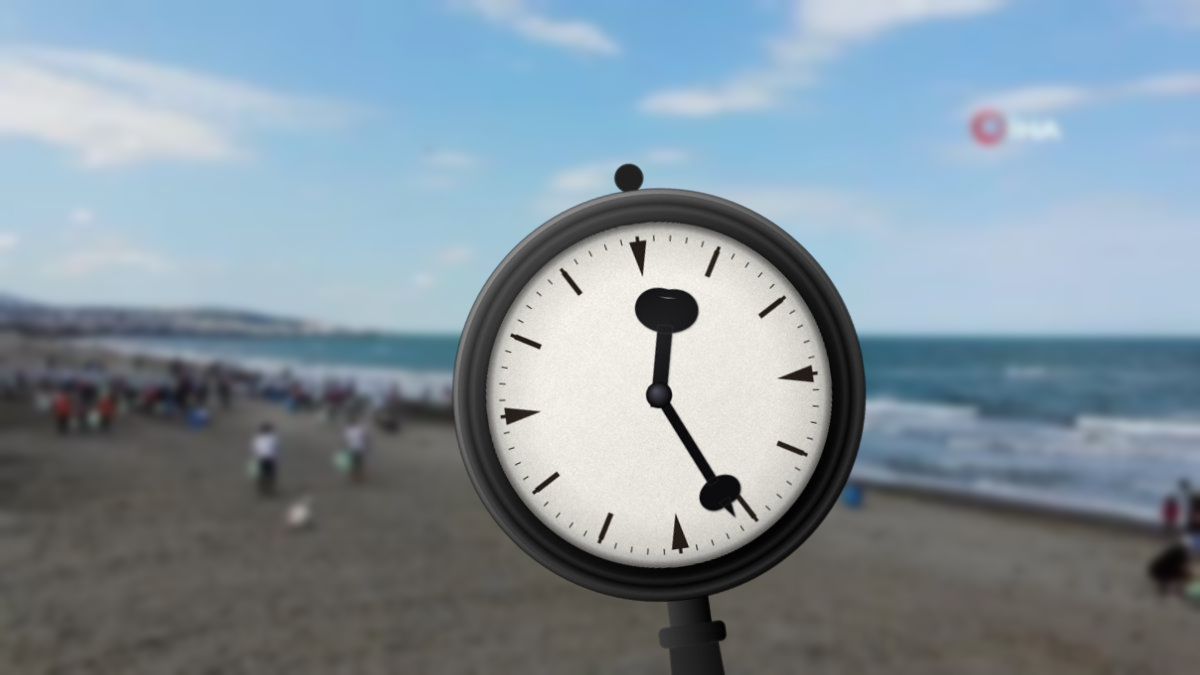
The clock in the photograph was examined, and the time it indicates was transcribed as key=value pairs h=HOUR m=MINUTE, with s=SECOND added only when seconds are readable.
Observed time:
h=12 m=26
